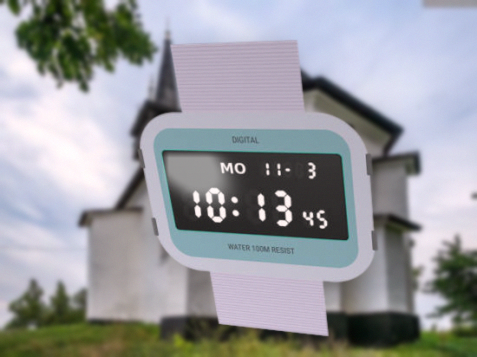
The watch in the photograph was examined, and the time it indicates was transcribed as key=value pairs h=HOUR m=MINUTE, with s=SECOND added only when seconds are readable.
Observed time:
h=10 m=13 s=45
